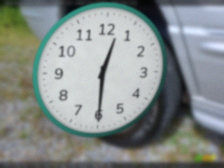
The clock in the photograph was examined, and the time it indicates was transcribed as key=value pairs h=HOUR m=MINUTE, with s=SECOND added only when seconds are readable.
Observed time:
h=12 m=30
